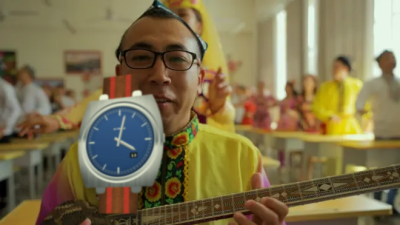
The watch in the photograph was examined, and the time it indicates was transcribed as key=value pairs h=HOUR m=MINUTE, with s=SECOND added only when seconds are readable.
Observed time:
h=4 m=2
